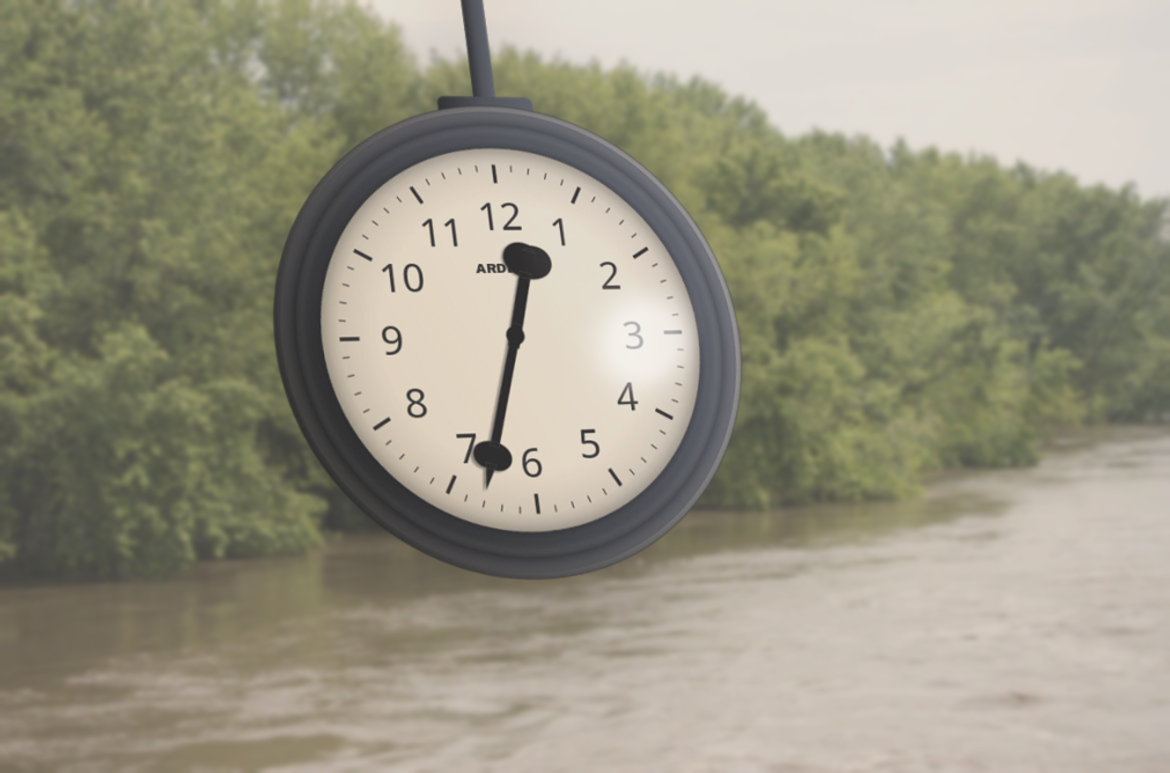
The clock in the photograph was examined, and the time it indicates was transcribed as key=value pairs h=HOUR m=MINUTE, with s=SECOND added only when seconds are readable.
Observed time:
h=12 m=33
